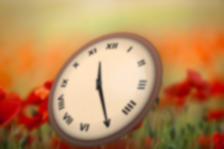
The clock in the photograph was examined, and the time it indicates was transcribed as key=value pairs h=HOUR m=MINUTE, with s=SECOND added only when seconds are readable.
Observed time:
h=11 m=25
